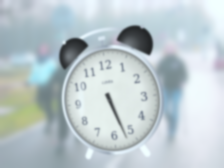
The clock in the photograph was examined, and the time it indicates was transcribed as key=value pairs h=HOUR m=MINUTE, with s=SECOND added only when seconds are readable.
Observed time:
h=5 m=27
